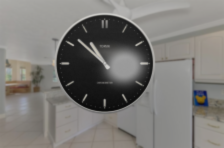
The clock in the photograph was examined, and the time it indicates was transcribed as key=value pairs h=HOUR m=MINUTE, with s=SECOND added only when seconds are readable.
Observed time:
h=10 m=52
